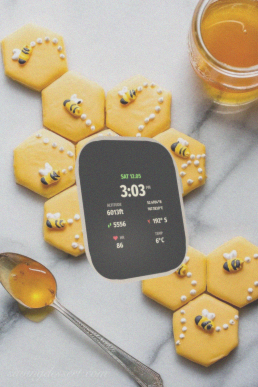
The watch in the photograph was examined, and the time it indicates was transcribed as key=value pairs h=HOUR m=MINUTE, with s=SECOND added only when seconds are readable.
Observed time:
h=3 m=3
